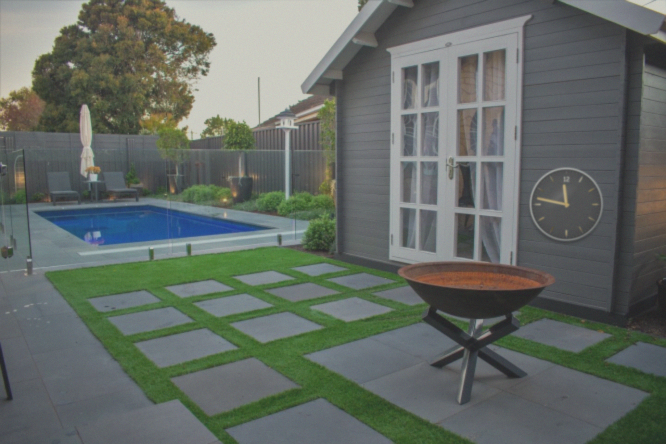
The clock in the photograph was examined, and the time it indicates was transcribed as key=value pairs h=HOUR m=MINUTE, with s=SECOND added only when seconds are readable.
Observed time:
h=11 m=47
